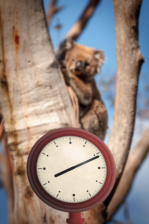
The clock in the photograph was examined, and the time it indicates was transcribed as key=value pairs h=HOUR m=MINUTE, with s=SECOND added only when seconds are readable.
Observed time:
h=8 m=11
